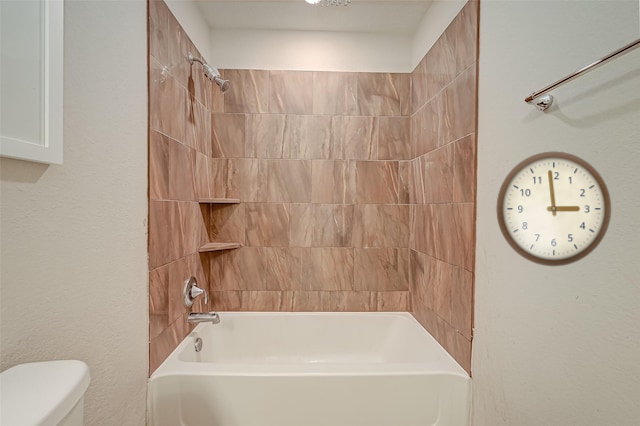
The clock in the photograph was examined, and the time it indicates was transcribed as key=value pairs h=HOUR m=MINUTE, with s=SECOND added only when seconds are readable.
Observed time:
h=2 m=59
